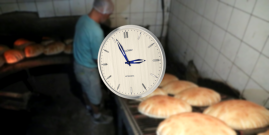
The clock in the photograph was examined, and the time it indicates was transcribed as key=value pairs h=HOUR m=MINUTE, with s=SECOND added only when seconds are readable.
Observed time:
h=2 m=56
